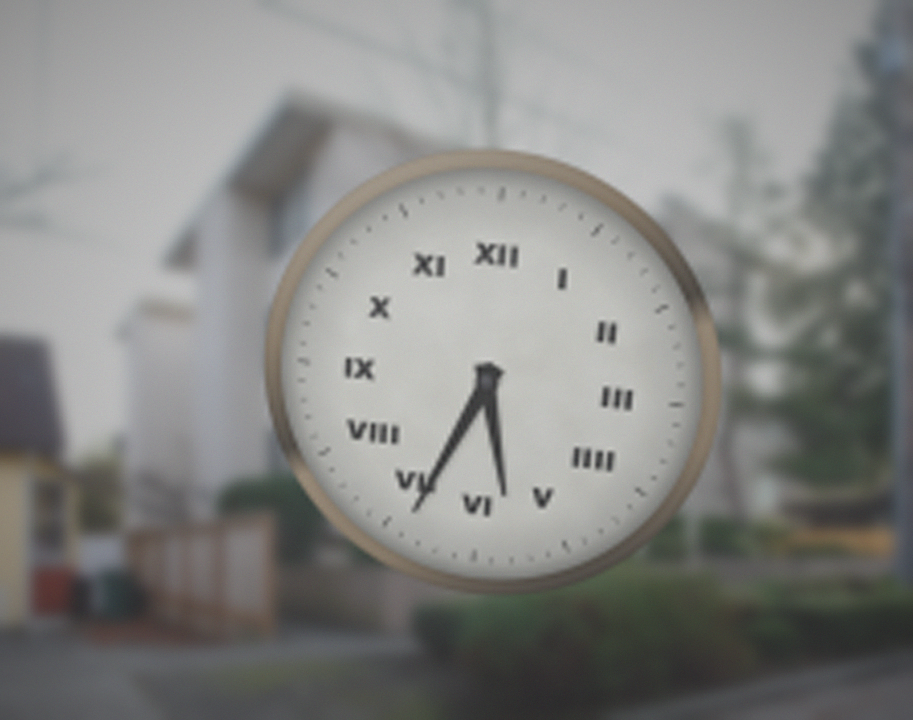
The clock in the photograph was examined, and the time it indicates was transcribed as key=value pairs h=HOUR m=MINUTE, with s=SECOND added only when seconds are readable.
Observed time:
h=5 m=34
